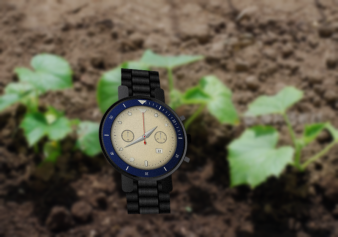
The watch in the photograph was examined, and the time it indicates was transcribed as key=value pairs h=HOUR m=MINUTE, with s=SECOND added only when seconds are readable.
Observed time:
h=1 m=40
